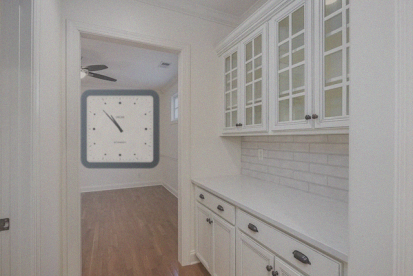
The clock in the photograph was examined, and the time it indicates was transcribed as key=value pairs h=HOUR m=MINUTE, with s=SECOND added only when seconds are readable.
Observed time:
h=10 m=53
